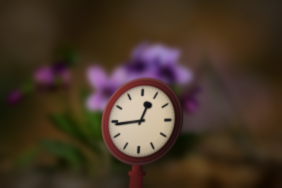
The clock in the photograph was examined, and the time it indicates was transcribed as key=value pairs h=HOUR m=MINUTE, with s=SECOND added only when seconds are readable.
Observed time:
h=12 m=44
